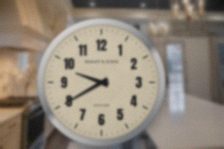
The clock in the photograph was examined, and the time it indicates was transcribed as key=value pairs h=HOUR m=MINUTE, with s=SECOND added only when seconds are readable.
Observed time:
h=9 m=40
